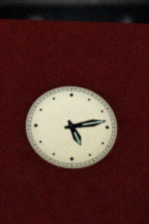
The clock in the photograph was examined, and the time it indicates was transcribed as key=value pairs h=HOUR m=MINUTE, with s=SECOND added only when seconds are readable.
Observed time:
h=5 m=13
